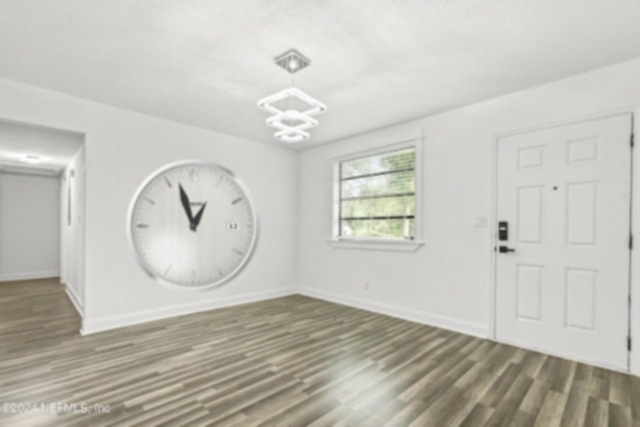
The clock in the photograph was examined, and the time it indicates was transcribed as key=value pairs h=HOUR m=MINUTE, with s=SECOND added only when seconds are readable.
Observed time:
h=12 m=57
